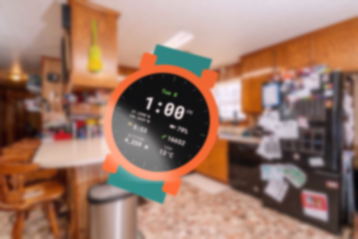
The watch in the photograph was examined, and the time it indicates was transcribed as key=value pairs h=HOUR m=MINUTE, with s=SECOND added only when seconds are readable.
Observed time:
h=1 m=0
